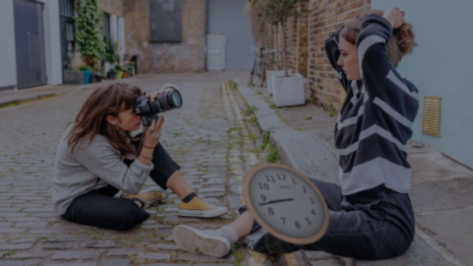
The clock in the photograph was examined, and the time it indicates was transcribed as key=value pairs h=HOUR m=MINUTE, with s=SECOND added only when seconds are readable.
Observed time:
h=8 m=43
